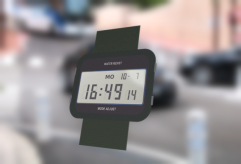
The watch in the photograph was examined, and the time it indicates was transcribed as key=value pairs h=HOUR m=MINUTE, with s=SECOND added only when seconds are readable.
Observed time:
h=16 m=49 s=14
